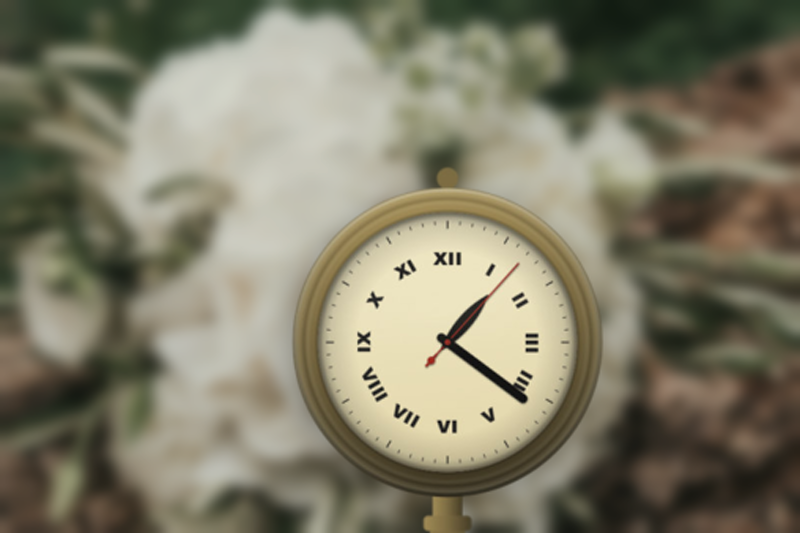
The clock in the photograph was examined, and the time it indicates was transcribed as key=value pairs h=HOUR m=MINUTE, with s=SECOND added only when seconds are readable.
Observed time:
h=1 m=21 s=7
